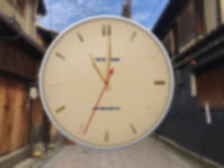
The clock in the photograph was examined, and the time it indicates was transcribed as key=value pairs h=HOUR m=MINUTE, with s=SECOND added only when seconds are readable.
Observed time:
h=11 m=0 s=34
